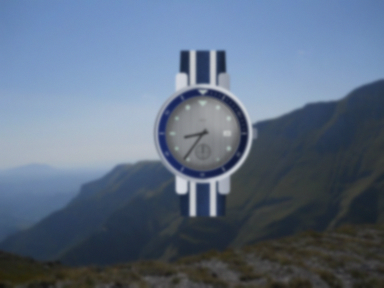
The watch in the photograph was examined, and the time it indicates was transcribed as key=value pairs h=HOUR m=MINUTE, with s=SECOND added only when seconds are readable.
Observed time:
h=8 m=36
